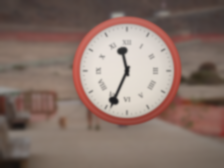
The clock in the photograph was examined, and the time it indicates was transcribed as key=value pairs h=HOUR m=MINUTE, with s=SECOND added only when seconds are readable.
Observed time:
h=11 m=34
